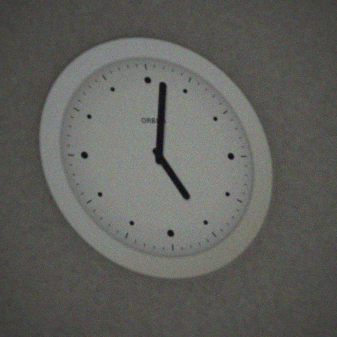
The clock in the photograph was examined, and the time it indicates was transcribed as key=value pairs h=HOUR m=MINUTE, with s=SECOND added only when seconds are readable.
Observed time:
h=5 m=2
